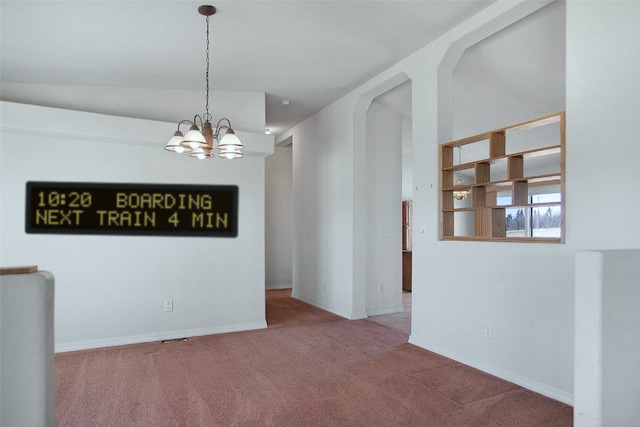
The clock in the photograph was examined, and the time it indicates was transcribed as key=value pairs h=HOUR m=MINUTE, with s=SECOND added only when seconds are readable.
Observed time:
h=10 m=20
